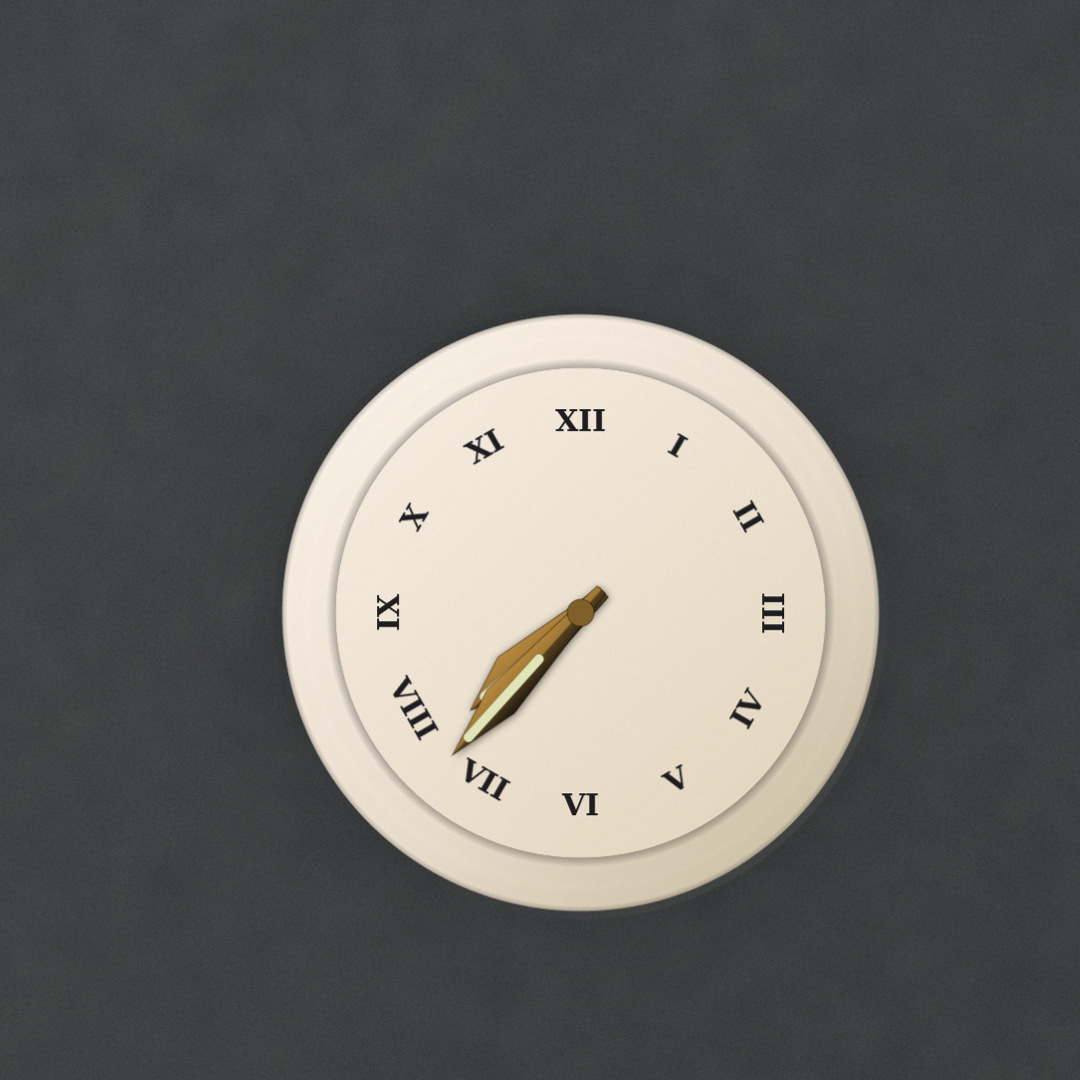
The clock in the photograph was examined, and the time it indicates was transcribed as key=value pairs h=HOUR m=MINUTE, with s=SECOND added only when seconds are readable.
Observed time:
h=7 m=37
